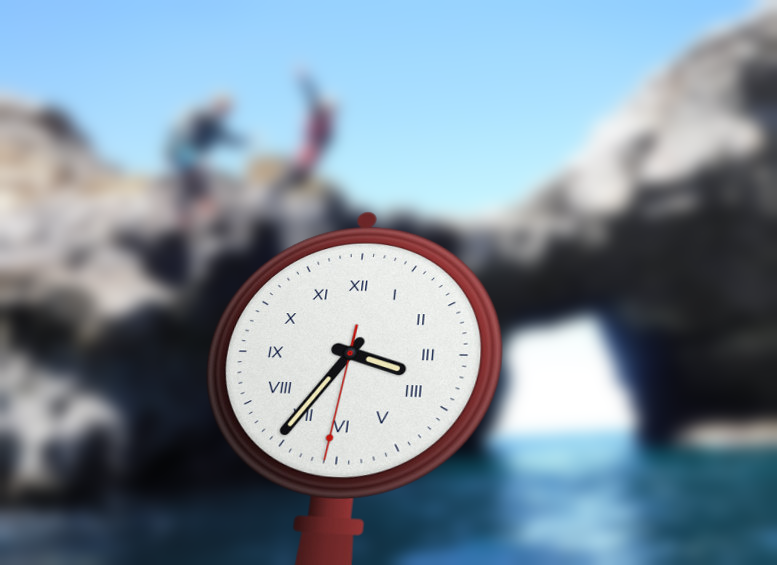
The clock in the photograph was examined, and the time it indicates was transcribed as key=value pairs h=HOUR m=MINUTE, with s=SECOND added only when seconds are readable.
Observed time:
h=3 m=35 s=31
